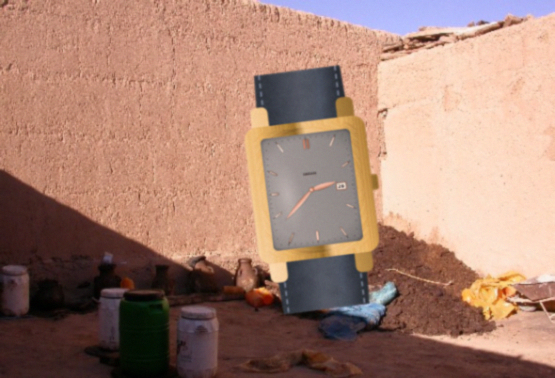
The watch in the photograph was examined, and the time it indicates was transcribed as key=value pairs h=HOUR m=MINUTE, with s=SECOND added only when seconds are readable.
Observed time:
h=2 m=38
